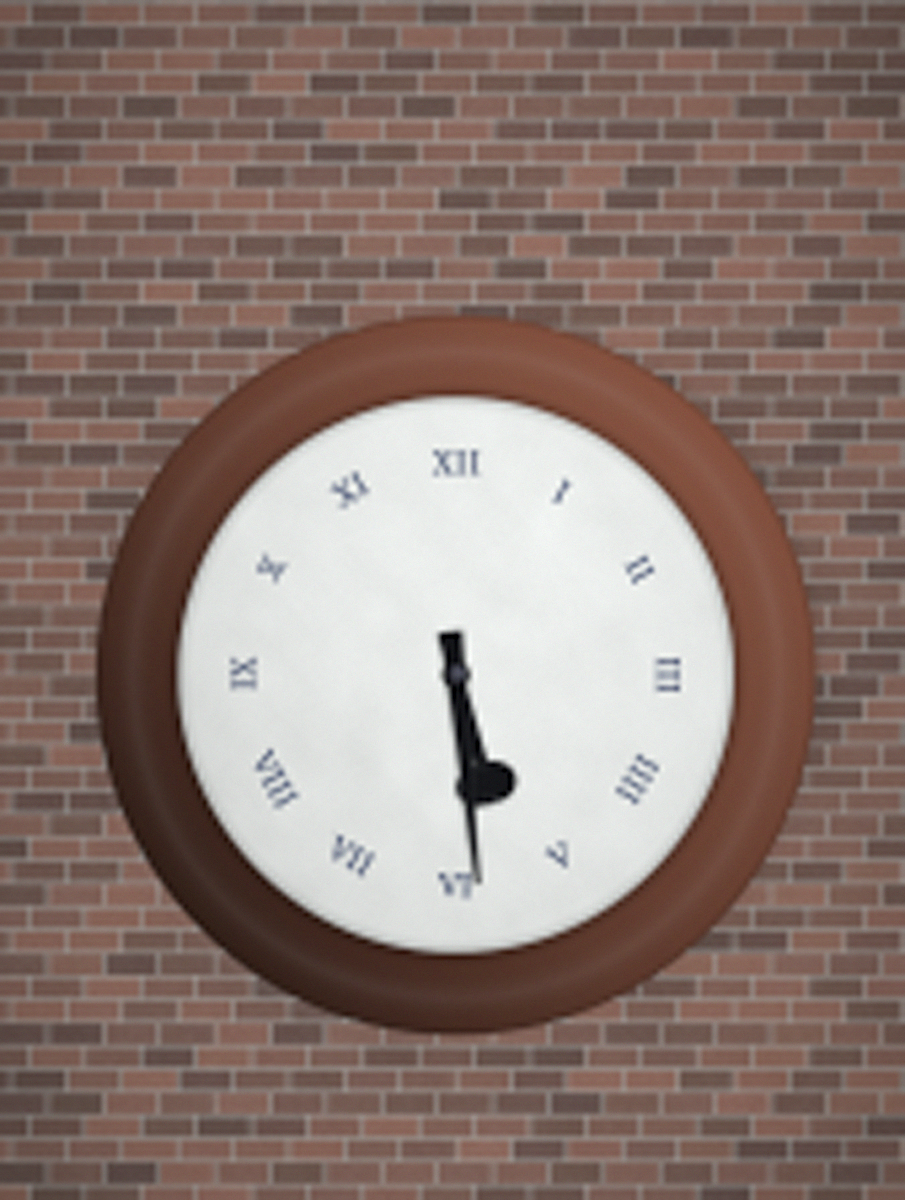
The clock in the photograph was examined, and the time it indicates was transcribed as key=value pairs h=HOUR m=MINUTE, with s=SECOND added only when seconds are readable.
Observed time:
h=5 m=29
